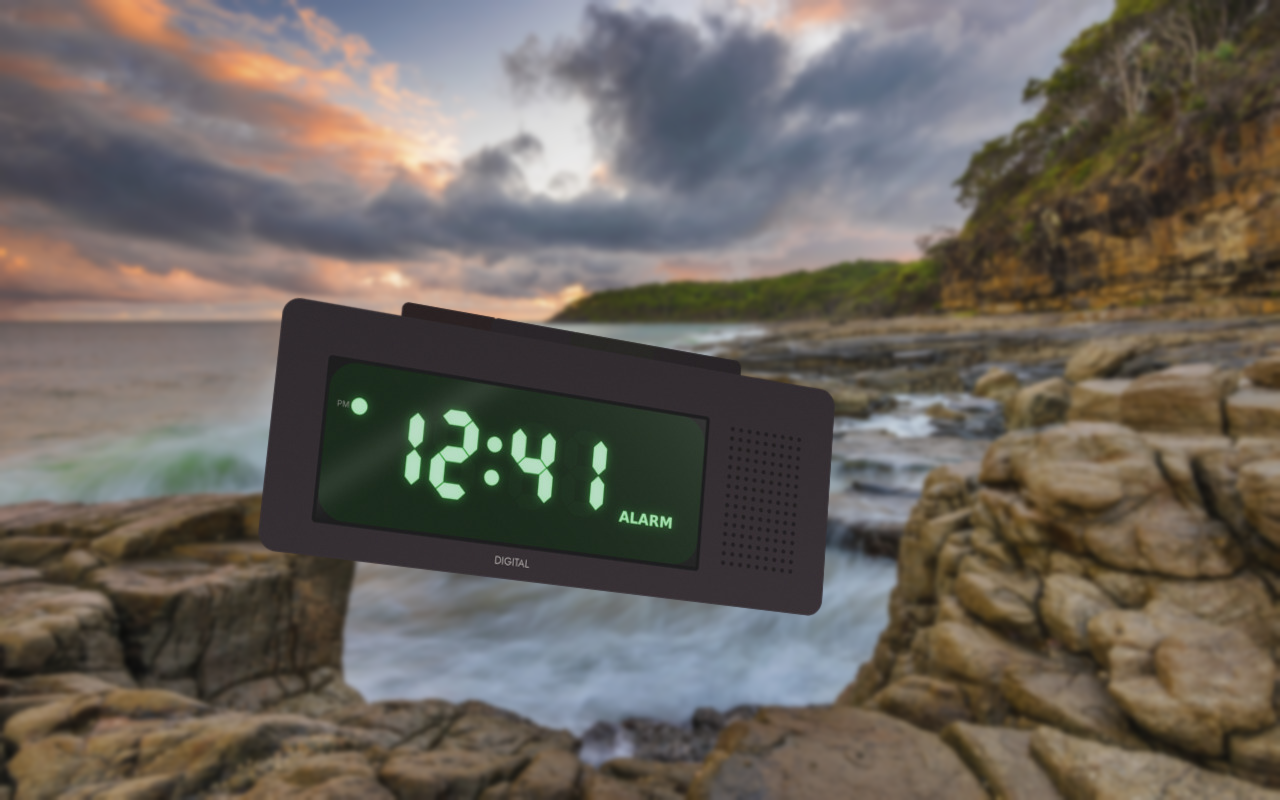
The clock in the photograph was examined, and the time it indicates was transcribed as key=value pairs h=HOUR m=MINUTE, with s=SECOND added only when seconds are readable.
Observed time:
h=12 m=41
